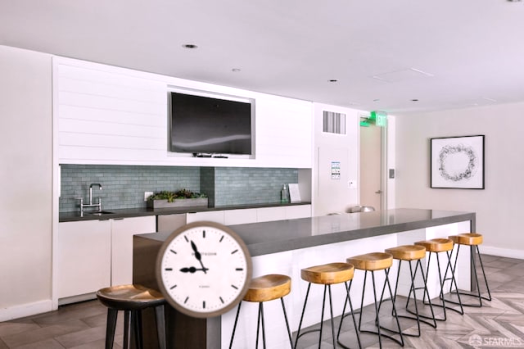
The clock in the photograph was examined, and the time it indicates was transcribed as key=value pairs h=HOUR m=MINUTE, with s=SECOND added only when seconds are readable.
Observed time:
h=8 m=56
